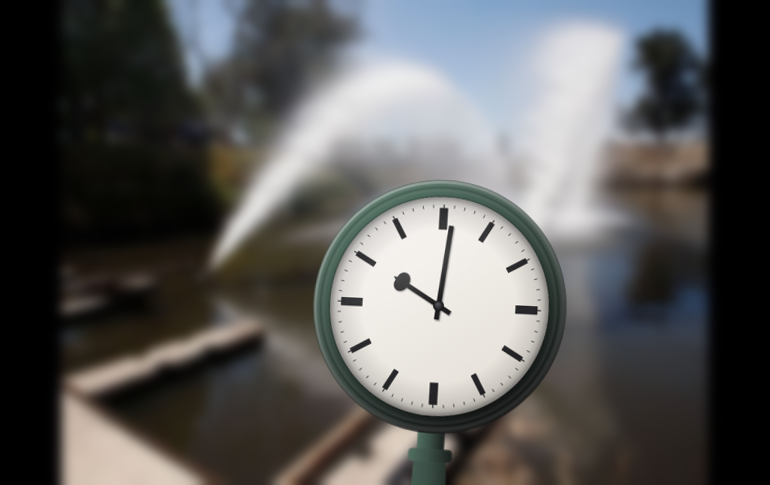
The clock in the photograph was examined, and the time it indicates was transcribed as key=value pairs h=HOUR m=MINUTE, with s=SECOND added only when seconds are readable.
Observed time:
h=10 m=1
